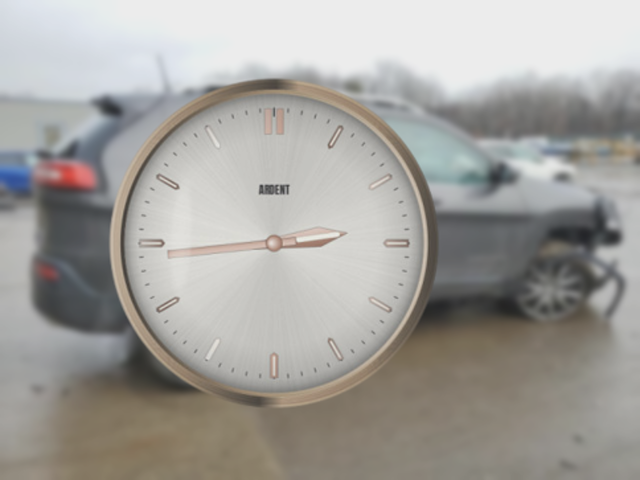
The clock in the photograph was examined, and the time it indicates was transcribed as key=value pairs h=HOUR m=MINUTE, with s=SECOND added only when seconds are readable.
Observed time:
h=2 m=44
